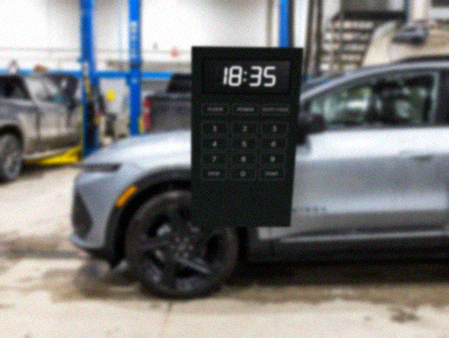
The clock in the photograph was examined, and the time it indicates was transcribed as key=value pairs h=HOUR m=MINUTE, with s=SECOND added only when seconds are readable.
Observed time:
h=18 m=35
